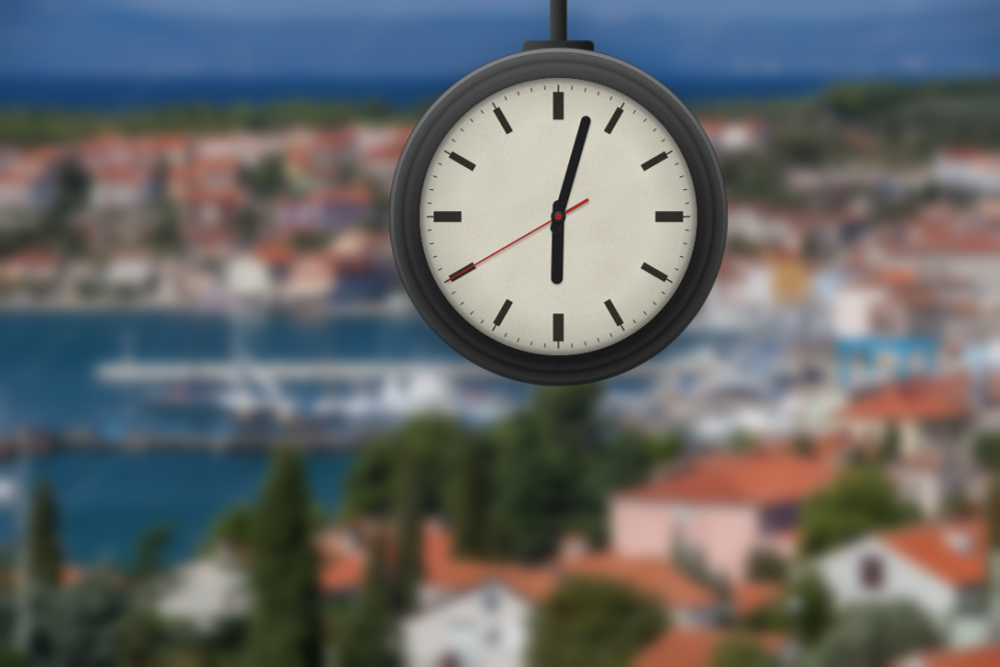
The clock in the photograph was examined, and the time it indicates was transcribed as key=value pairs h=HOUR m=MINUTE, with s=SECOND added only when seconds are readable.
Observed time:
h=6 m=2 s=40
